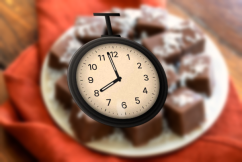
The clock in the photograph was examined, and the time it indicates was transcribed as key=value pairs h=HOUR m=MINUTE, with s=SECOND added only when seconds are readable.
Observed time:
h=7 m=58
